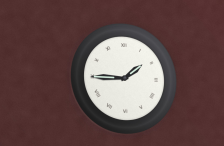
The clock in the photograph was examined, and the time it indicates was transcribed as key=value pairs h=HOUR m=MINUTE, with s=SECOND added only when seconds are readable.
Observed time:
h=1 m=45
